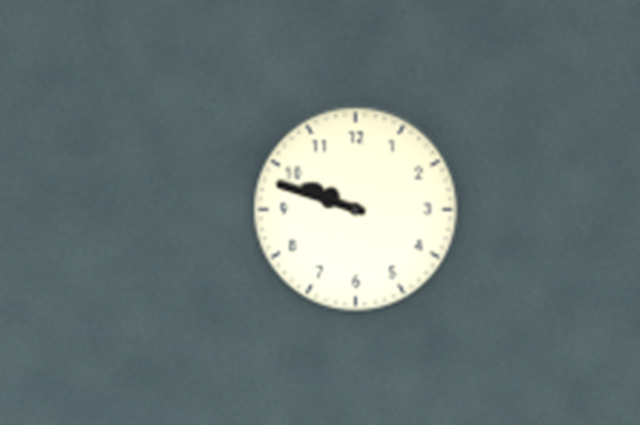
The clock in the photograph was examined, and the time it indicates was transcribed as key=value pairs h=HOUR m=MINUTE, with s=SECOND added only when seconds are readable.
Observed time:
h=9 m=48
